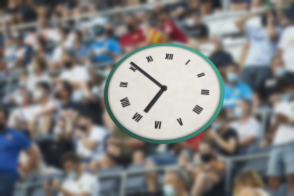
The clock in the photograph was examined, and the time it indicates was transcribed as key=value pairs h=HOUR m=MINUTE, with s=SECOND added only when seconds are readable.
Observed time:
h=6 m=51
